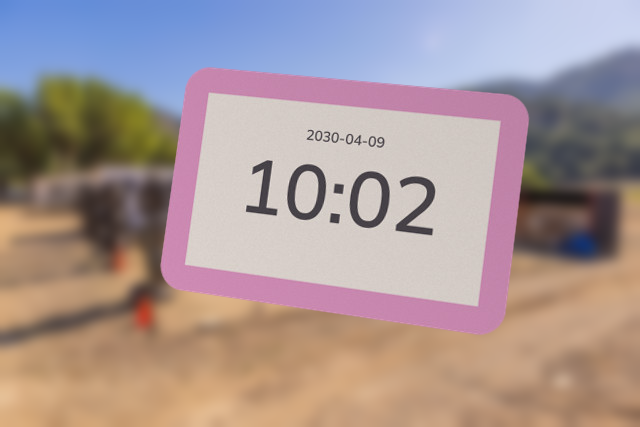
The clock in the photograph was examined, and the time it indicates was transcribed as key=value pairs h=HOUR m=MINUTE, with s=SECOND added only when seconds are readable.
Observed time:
h=10 m=2
